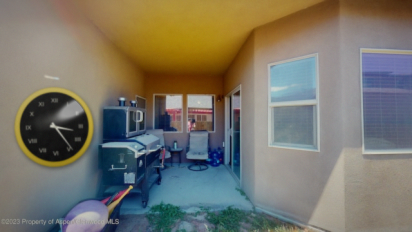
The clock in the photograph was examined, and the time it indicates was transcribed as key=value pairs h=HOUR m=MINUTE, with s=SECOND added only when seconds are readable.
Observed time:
h=3 m=24
